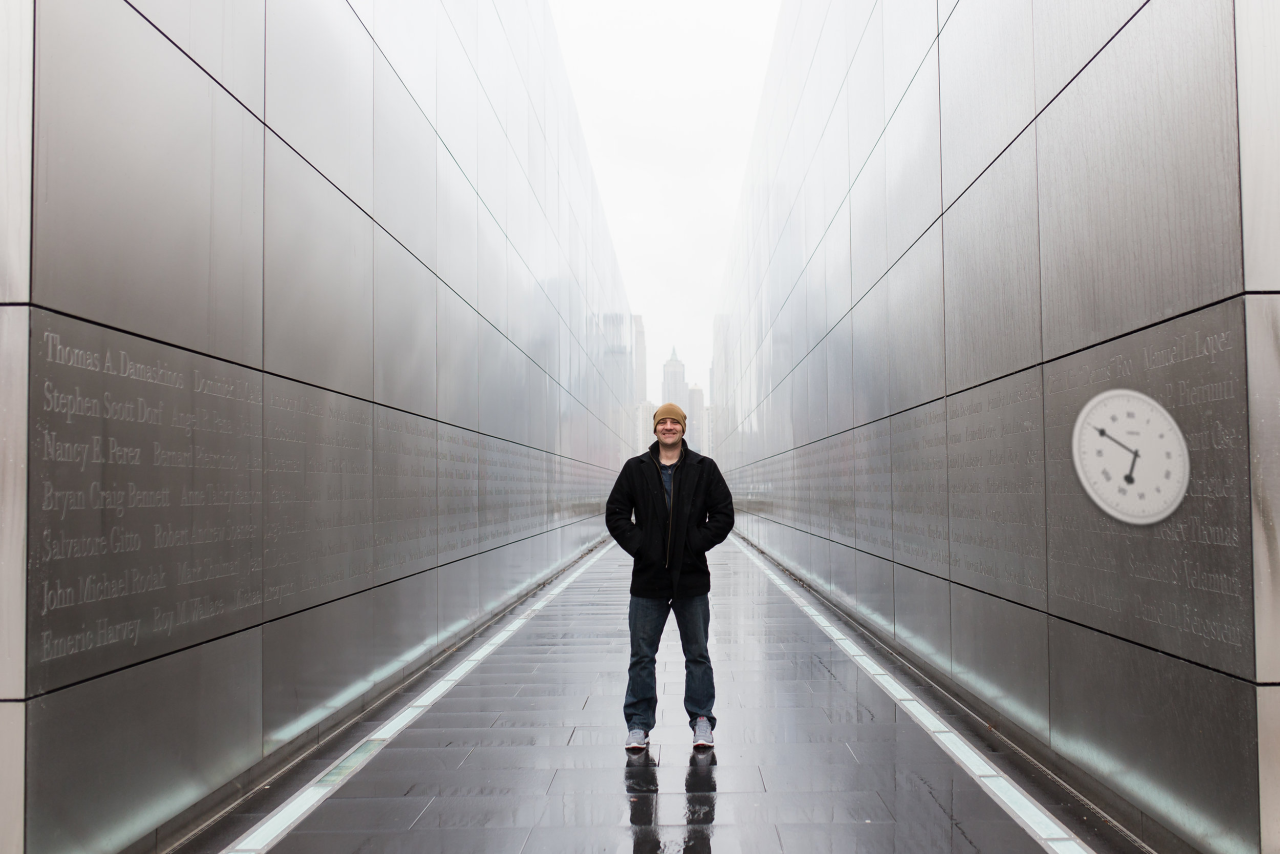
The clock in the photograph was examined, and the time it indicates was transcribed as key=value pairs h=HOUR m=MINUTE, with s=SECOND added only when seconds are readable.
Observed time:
h=6 m=50
